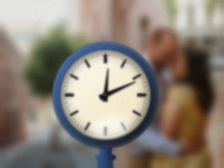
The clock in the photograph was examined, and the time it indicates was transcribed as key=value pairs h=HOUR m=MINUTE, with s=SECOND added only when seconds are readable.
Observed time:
h=12 m=11
